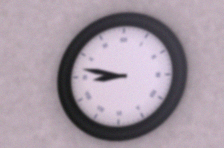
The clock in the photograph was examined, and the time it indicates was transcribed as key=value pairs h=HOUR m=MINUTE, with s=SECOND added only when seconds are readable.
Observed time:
h=8 m=47
